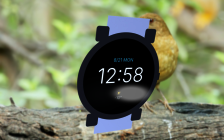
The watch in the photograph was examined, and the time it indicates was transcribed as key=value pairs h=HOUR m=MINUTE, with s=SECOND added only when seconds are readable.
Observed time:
h=12 m=58
